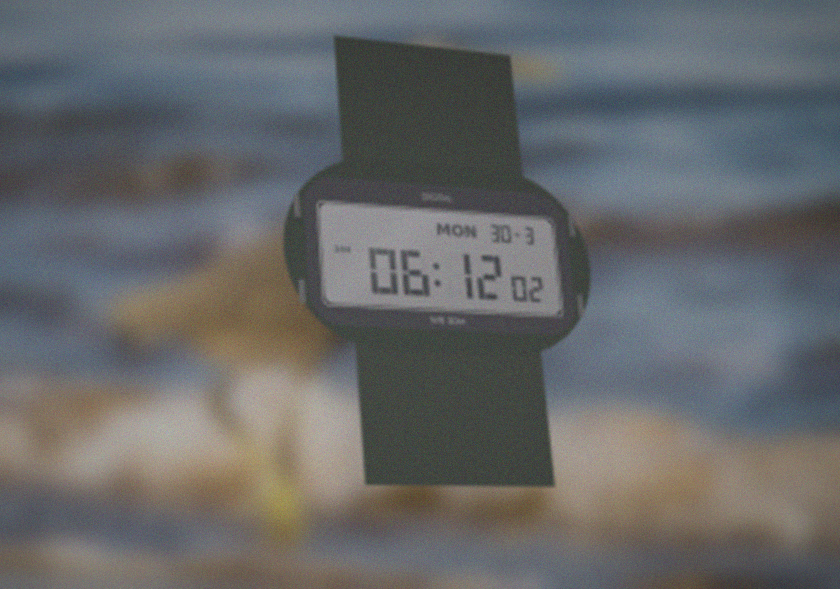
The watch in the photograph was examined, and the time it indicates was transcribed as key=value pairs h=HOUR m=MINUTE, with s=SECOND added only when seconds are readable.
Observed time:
h=6 m=12 s=2
